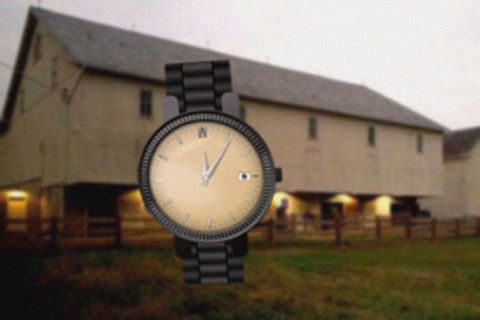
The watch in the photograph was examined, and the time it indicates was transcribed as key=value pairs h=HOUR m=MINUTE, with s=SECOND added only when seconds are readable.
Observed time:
h=12 m=6
